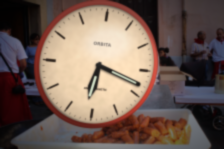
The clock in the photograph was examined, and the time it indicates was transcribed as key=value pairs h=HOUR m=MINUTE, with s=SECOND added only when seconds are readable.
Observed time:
h=6 m=18
